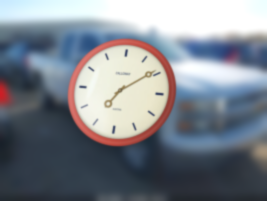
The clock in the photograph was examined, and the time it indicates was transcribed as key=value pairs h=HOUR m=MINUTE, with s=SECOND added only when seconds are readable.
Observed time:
h=7 m=9
